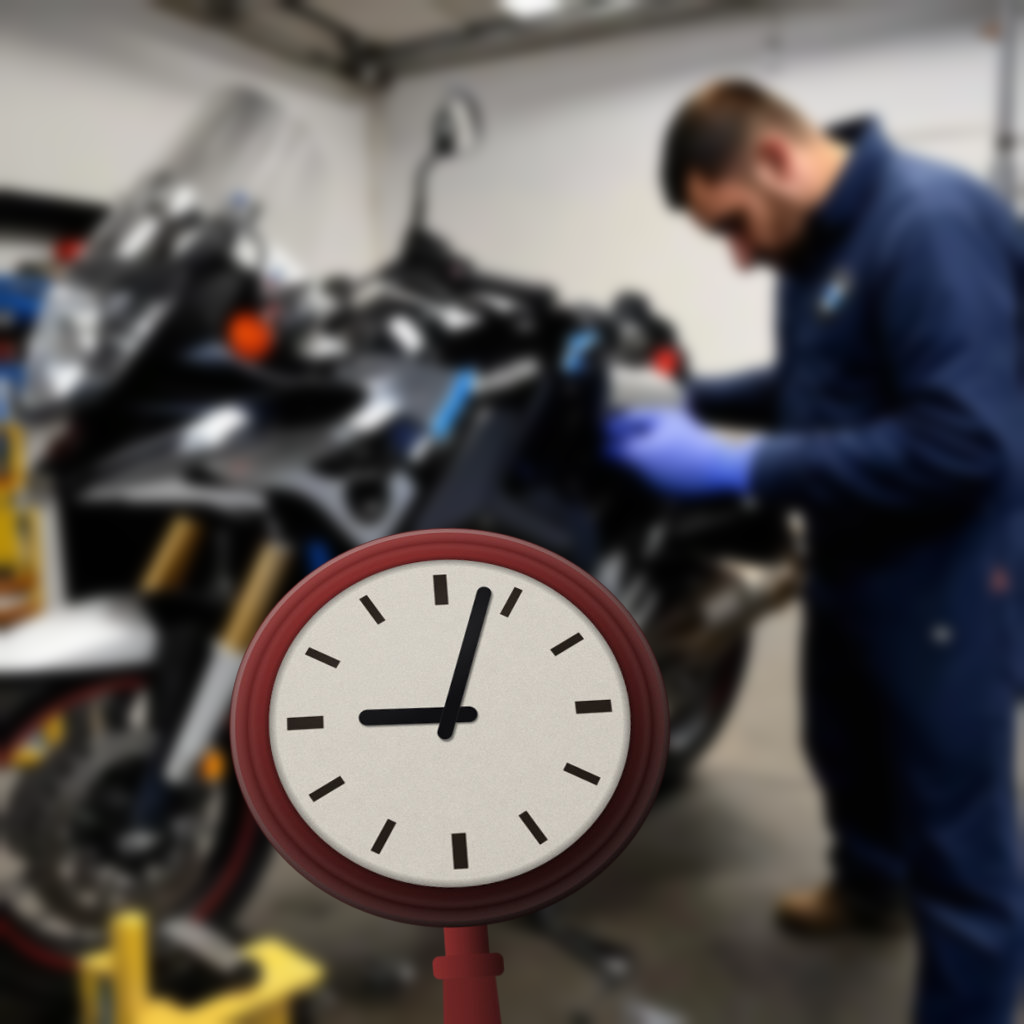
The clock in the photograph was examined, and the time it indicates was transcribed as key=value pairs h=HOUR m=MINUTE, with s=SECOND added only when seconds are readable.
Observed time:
h=9 m=3
